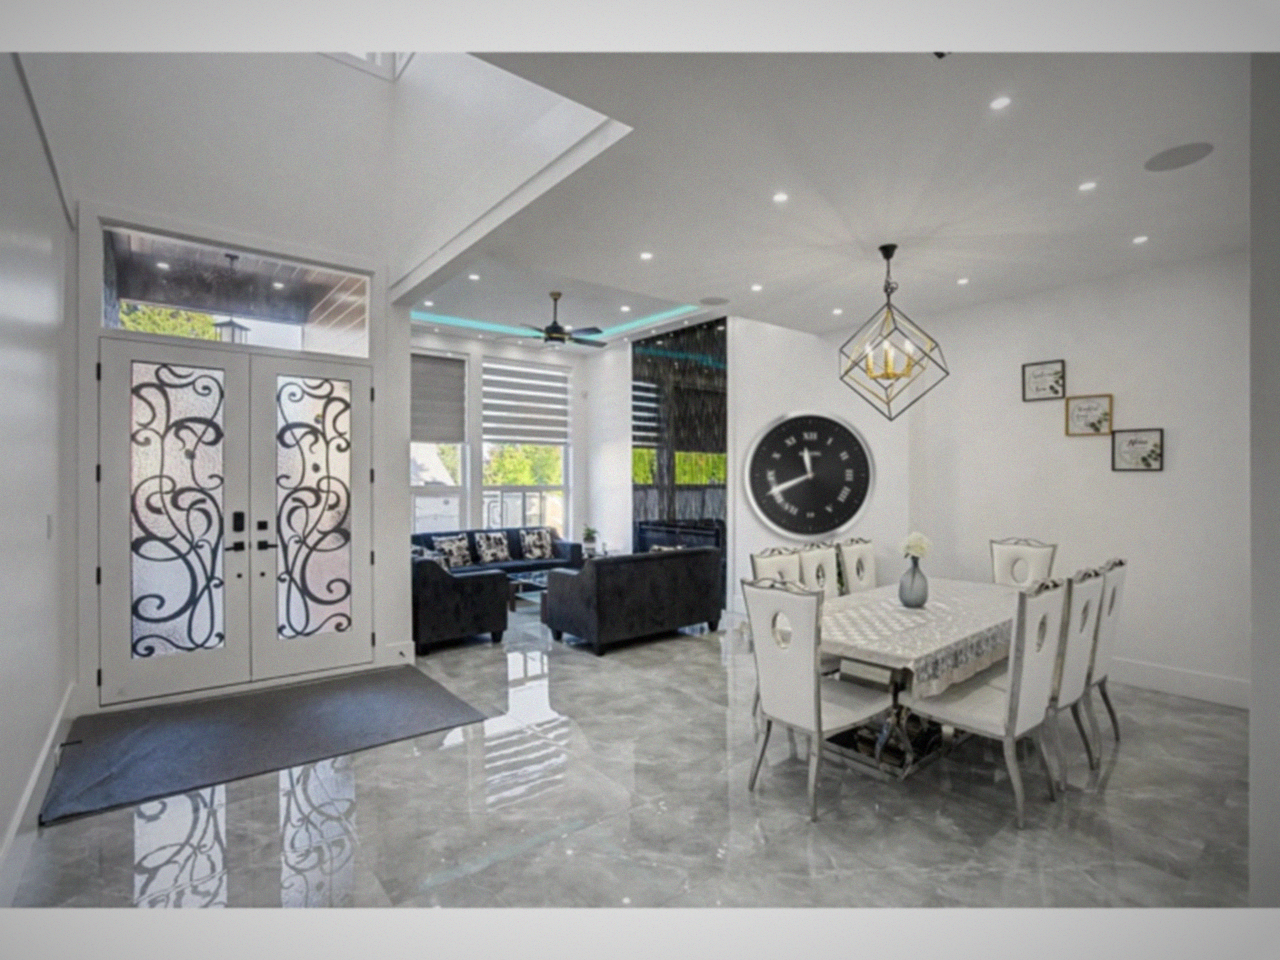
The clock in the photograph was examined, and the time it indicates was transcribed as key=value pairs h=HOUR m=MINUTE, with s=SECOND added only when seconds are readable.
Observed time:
h=11 m=41
